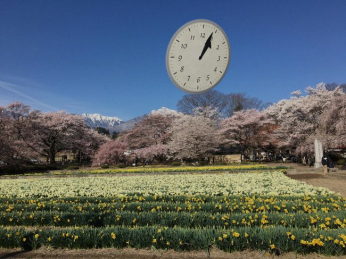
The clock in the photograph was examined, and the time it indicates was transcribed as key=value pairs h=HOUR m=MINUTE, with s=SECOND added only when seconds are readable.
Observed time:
h=1 m=4
